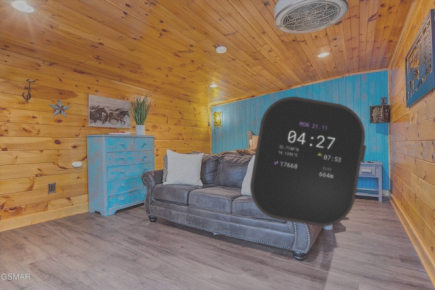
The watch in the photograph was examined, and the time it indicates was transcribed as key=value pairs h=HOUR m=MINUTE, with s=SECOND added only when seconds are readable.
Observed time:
h=4 m=27
